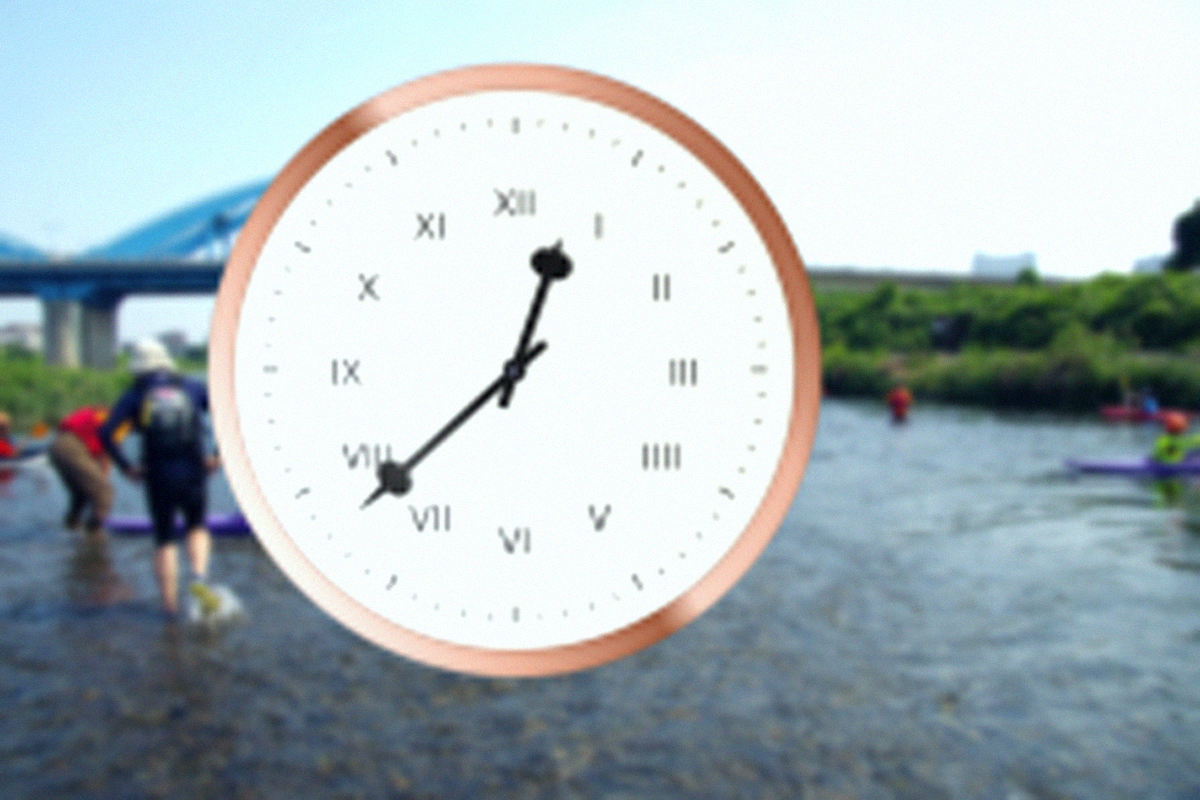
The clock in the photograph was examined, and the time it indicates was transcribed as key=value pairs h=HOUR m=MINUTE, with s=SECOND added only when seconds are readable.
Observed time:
h=12 m=38
